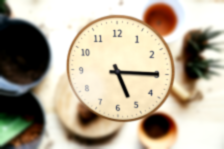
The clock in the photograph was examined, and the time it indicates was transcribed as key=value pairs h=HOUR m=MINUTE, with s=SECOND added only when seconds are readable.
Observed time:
h=5 m=15
